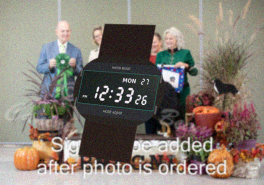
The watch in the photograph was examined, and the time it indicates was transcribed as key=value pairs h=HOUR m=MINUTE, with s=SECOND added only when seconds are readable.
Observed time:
h=12 m=33 s=26
